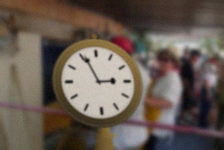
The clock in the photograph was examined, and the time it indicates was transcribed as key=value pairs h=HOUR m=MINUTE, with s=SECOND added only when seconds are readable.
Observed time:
h=2 m=56
